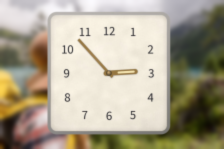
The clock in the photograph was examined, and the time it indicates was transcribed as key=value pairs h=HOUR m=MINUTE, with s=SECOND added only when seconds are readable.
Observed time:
h=2 m=53
